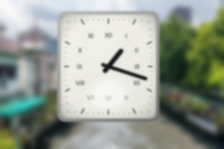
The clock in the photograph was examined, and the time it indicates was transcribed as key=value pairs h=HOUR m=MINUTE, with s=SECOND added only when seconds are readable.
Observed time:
h=1 m=18
